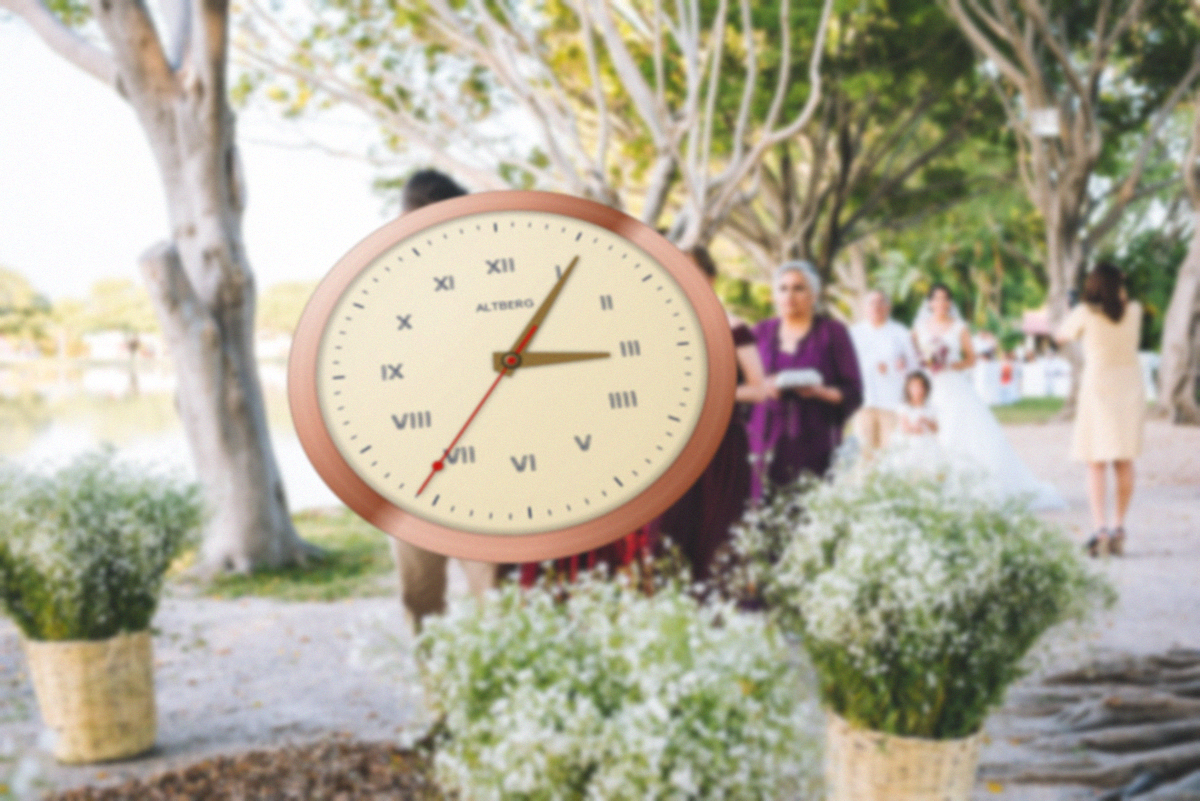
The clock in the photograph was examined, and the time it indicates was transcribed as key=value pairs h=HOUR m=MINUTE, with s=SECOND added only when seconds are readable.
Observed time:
h=3 m=5 s=36
